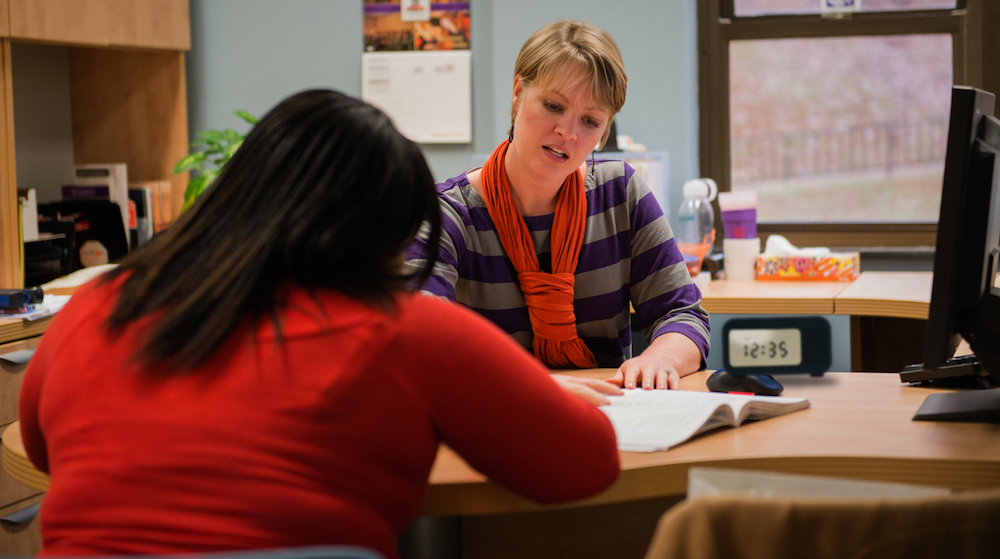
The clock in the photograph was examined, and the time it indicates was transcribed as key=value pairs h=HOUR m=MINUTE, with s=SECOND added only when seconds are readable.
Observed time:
h=12 m=35
